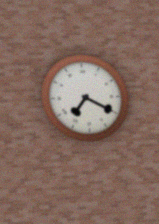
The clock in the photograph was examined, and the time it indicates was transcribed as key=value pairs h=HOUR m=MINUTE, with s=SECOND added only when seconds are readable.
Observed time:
h=7 m=20
